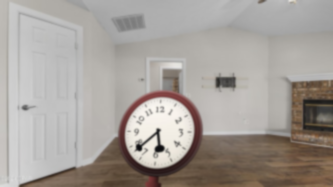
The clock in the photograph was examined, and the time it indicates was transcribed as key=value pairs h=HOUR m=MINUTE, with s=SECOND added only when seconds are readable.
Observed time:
h=5 m=38
